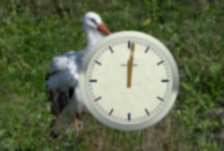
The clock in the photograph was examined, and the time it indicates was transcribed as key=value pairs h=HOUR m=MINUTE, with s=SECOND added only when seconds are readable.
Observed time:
h=12 m=1
